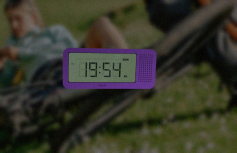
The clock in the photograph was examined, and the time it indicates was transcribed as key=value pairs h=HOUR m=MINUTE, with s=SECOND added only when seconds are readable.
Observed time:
h=19 m=54
